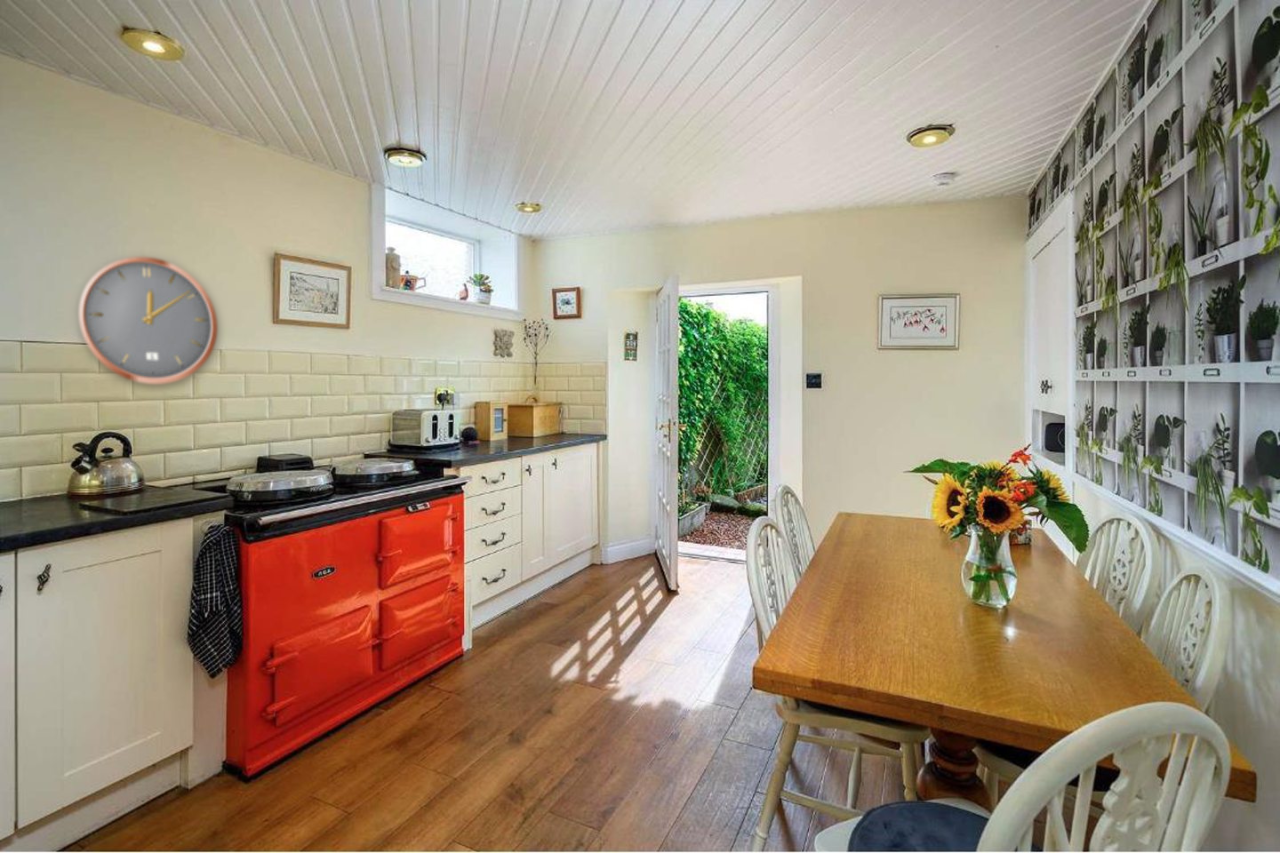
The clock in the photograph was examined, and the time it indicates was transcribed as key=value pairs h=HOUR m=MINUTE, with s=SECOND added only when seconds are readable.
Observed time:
h=12 m=9
